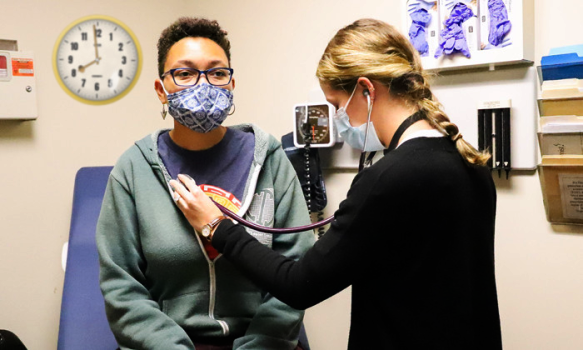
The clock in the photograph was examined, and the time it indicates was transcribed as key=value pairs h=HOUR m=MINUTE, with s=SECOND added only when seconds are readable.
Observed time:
h=7 m=59
